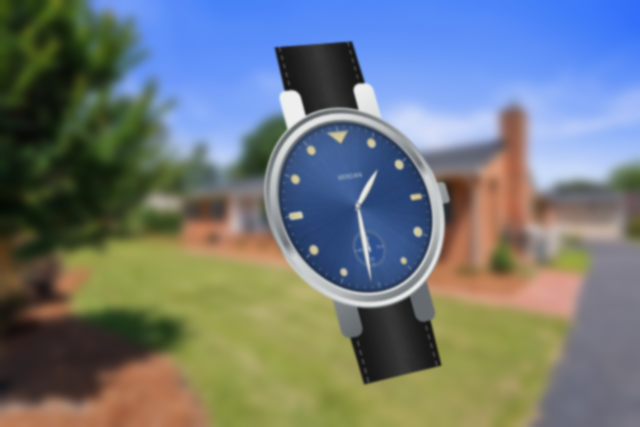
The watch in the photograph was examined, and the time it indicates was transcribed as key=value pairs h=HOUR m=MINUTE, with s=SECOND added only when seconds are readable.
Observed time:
h=1 m=31
